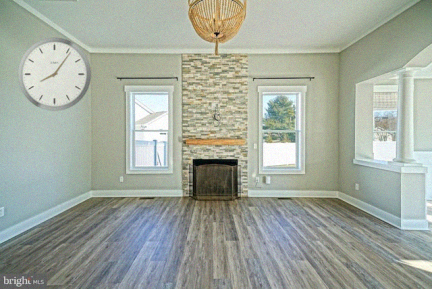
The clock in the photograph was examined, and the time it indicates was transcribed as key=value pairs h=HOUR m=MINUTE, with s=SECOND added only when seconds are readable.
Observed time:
h=8 m=6
